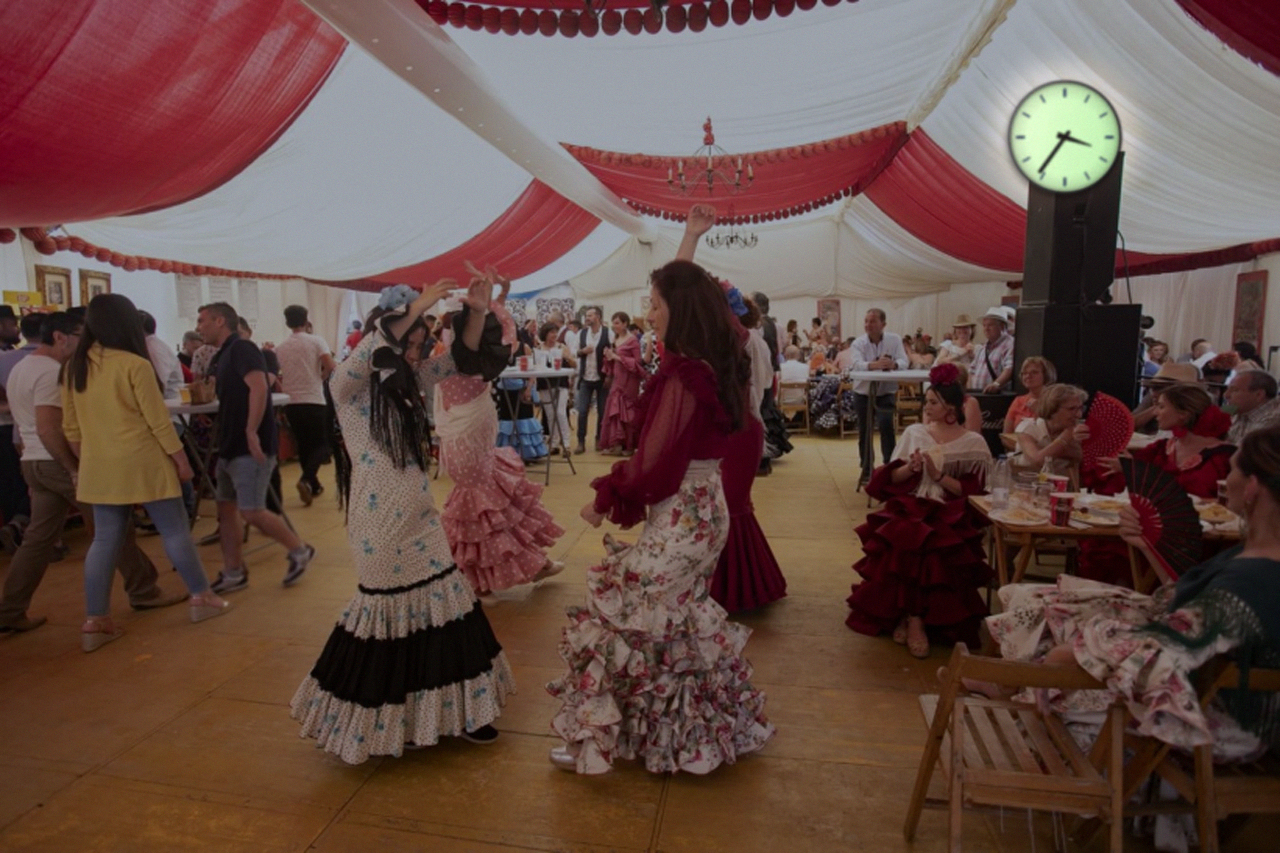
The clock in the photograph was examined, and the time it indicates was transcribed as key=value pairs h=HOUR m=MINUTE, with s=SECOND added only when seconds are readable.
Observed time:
h=3 m=36
